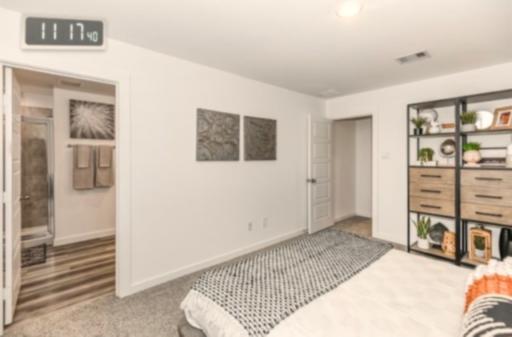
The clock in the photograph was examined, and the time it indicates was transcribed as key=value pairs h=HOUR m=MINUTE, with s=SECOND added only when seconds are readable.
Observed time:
h=11 m=17
